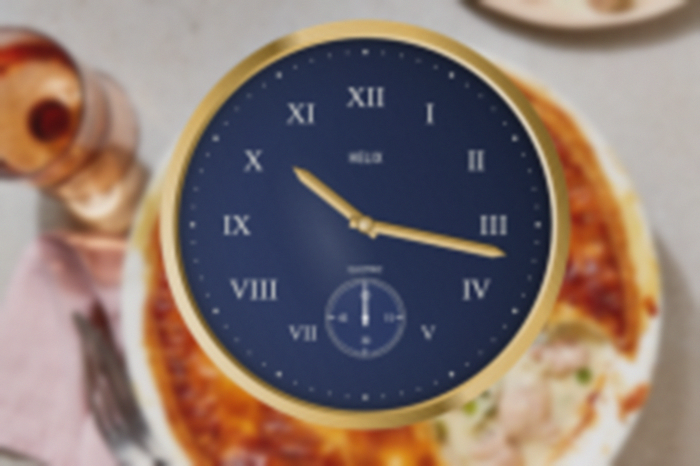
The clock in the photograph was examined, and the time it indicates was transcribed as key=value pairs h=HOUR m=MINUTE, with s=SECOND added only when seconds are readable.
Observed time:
h=10 m=17
